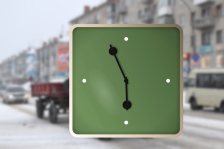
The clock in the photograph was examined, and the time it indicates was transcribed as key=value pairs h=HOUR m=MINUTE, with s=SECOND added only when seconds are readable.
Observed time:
h=5 m=56
